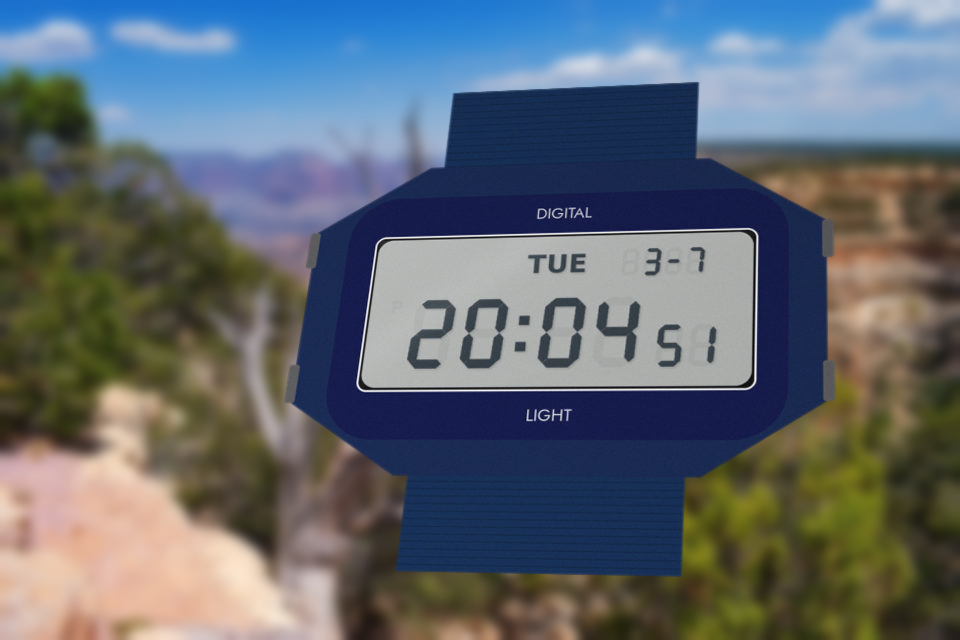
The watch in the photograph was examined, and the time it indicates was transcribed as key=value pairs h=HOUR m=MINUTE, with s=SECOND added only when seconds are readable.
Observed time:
h=20 m=4 s=51
